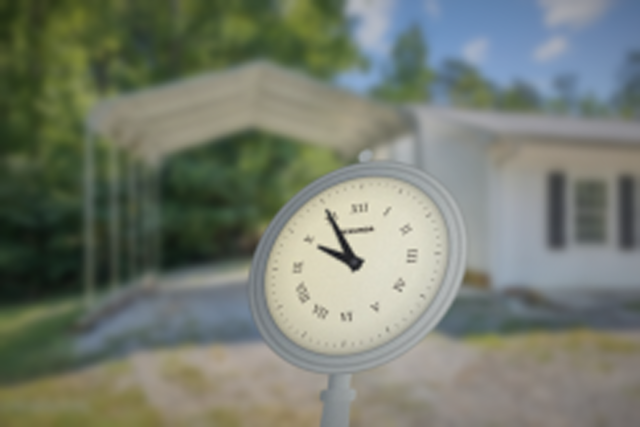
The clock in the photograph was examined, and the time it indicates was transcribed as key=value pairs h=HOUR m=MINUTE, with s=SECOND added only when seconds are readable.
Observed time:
h=9 m=55
